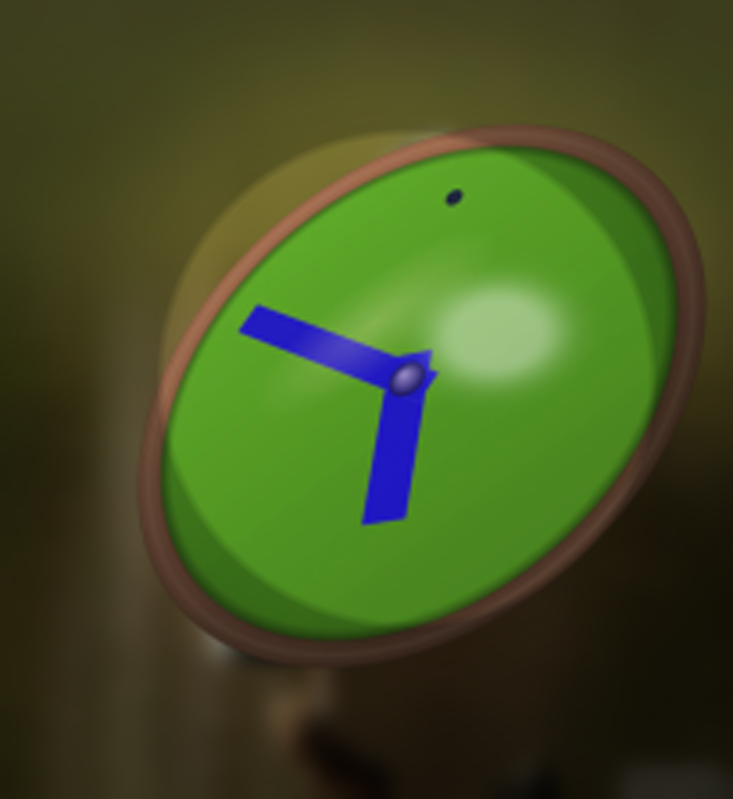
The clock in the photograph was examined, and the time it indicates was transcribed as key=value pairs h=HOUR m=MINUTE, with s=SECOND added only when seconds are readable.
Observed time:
h=5 m=49
